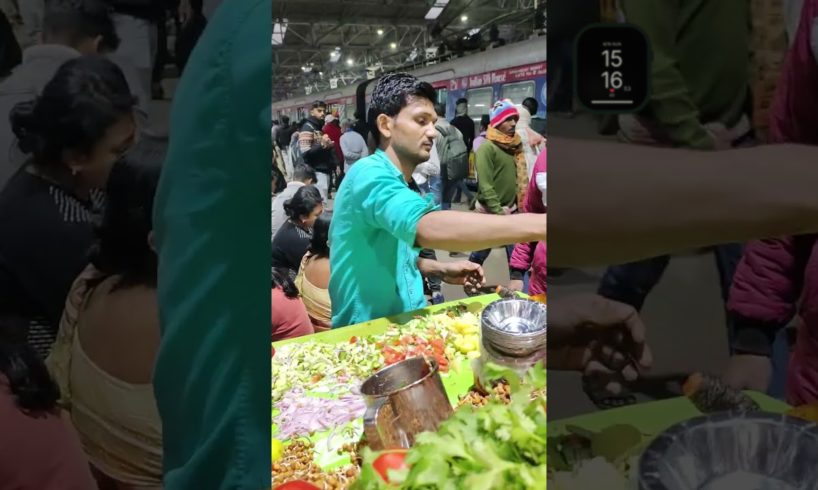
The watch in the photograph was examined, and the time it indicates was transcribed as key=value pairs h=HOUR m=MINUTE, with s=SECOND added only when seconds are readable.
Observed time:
h=15 m=16
